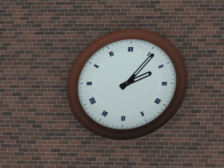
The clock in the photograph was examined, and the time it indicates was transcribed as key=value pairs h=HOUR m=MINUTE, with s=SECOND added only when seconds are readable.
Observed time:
h=2 m=6
